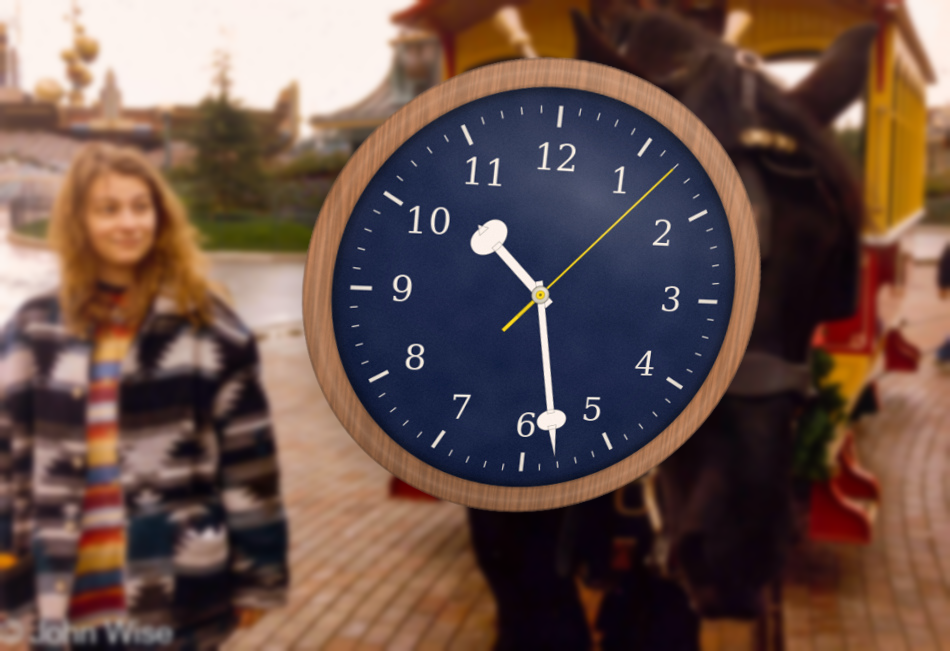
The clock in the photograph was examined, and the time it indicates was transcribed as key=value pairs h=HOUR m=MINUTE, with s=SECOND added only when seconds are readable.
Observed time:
h=10 m=28 s=7
